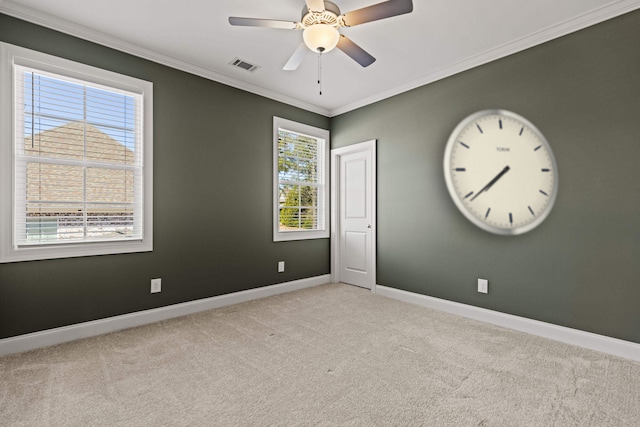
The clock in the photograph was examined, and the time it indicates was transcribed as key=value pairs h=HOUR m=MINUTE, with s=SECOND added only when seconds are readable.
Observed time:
h=7 m=39
